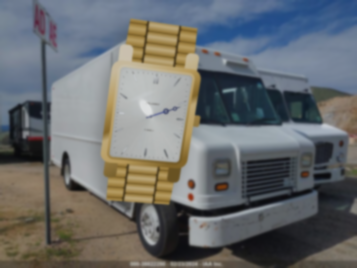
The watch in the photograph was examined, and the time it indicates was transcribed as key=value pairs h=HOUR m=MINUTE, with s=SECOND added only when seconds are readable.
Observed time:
h=2 m=11
